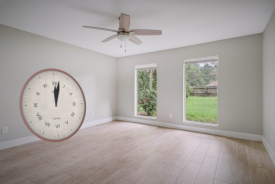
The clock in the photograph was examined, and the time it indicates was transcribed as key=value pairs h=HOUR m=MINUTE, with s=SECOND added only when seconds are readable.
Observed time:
h=12 m=2
